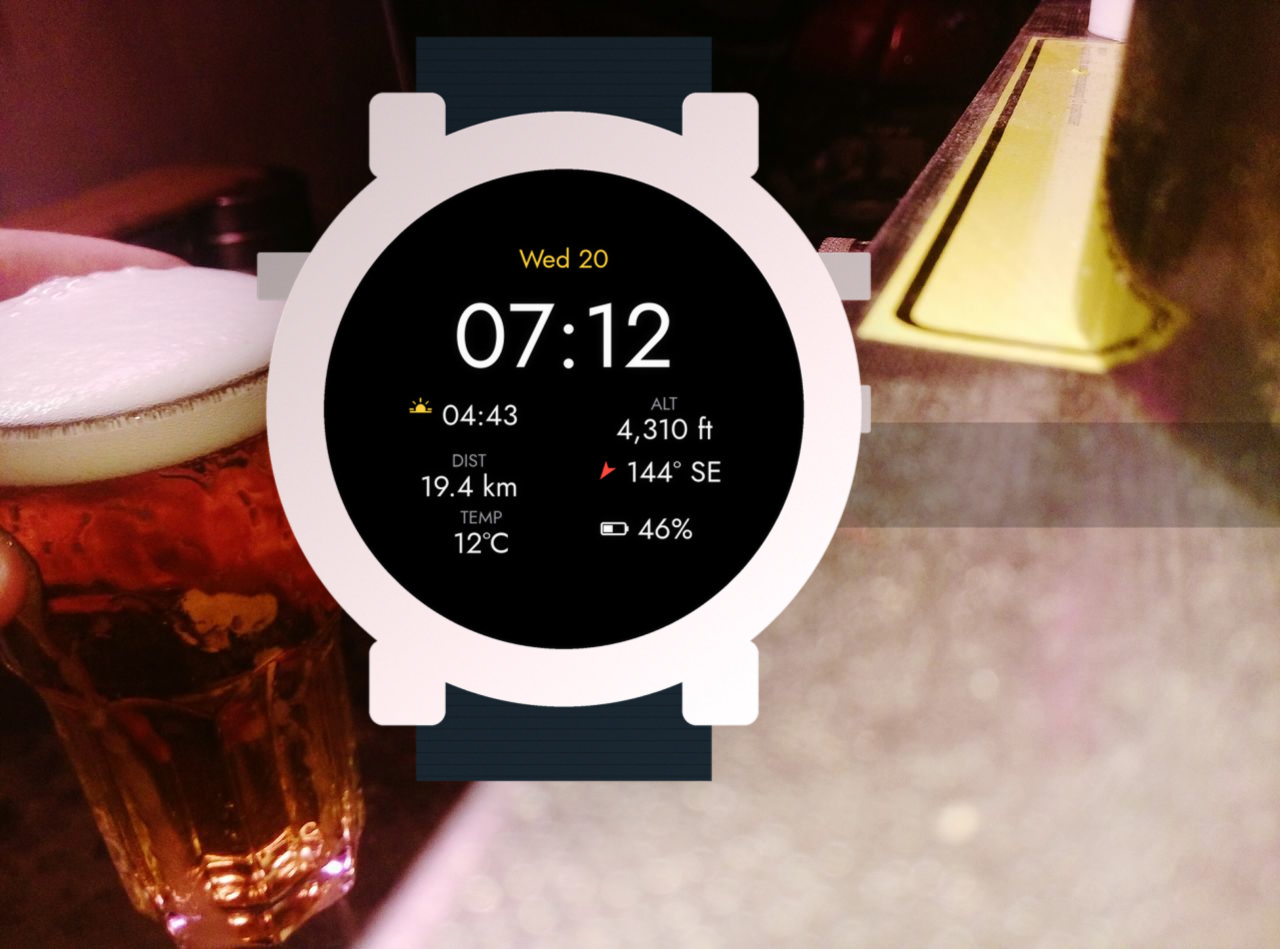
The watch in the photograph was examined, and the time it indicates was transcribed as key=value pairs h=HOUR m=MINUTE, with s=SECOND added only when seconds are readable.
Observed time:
h=7 m=12
